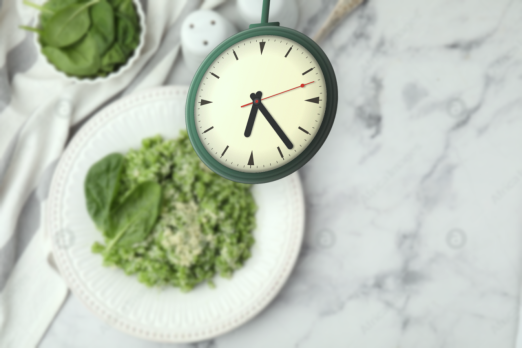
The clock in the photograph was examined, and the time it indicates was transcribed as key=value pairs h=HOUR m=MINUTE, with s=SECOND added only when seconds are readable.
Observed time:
h=6 m=23 s=12
